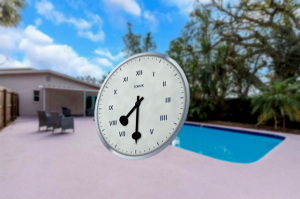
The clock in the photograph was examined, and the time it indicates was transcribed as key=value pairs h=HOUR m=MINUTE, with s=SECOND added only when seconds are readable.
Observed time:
h=7 m=30
